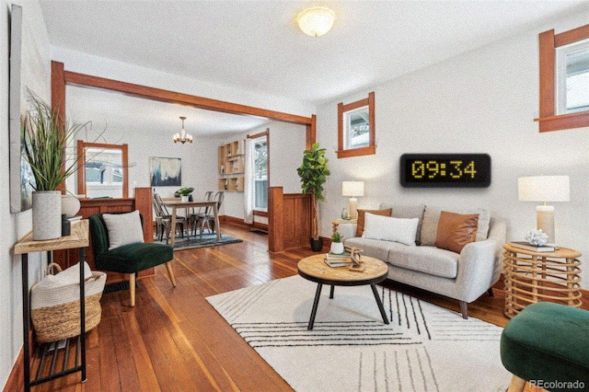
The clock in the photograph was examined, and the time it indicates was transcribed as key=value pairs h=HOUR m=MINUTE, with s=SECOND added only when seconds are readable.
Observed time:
h=9 m=34
